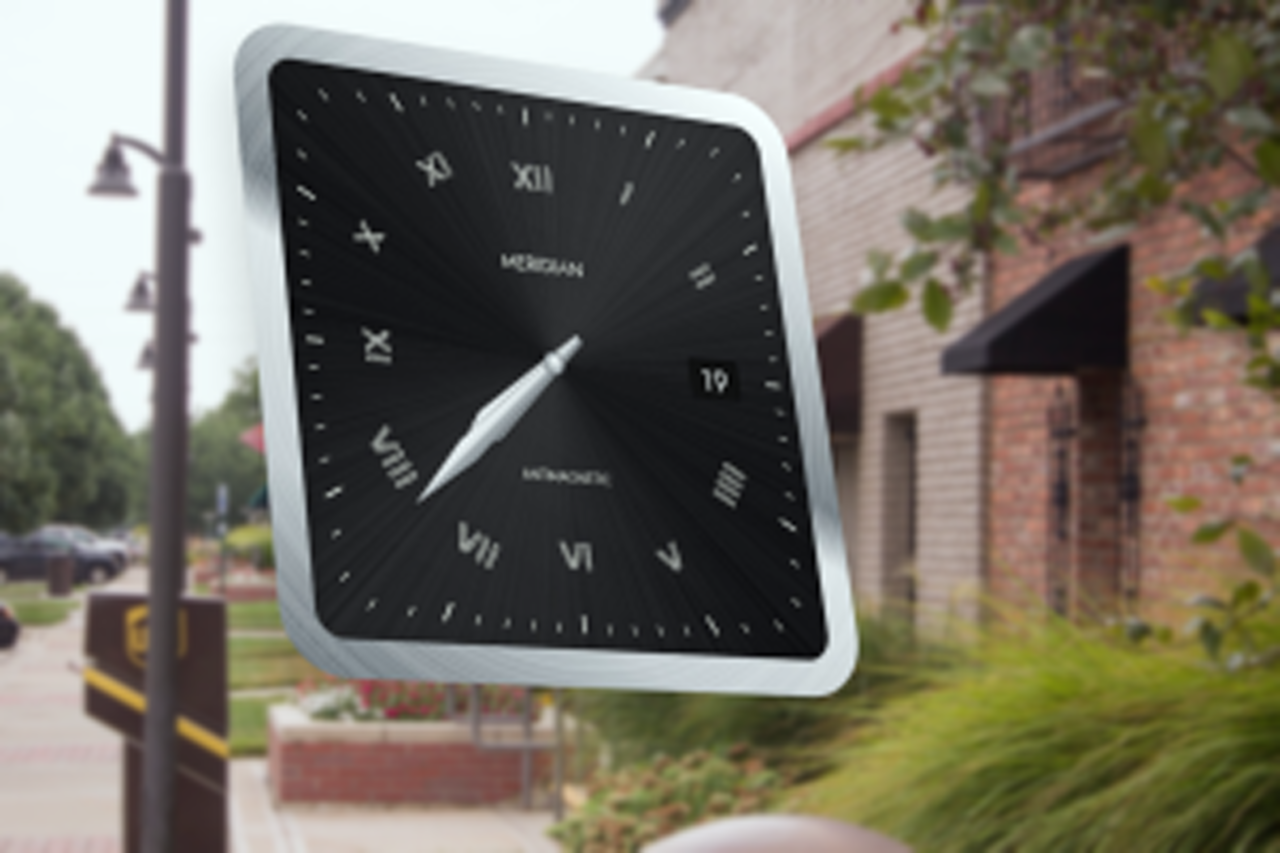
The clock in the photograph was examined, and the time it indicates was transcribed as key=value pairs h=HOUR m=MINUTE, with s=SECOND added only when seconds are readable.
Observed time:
h=7 m=38
